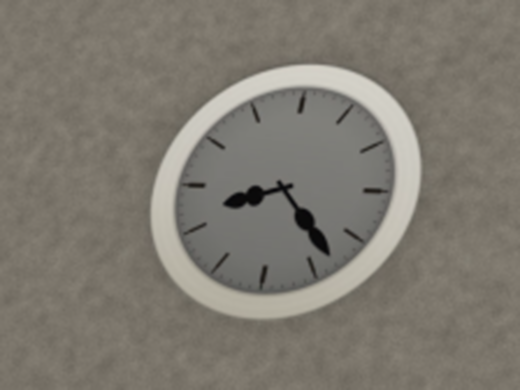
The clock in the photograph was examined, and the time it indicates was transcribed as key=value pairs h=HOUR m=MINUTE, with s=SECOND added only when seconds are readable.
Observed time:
h=8 m=23
